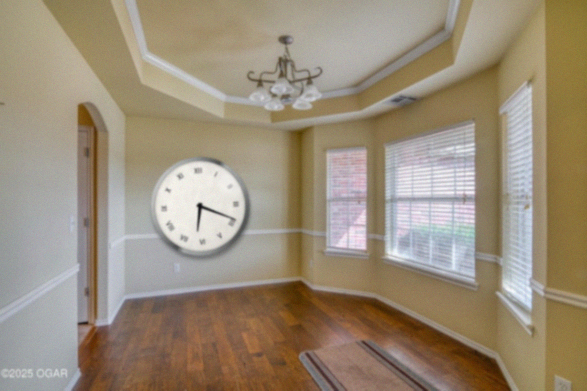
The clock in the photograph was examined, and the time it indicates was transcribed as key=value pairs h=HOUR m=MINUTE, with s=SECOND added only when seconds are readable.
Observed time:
h=6 m=19
